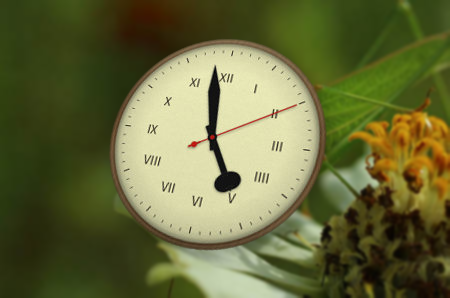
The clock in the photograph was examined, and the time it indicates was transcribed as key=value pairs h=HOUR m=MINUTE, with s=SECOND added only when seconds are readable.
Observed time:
h=4 m=58 s=10
